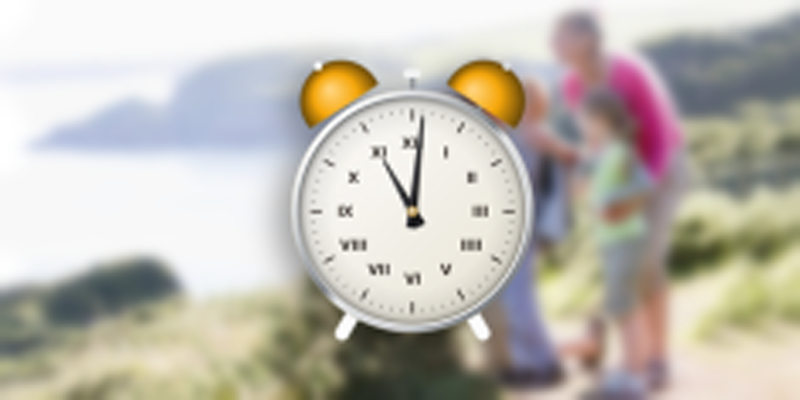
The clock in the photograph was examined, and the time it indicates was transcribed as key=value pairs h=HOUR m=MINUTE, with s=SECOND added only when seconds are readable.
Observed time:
h=11 m=1
